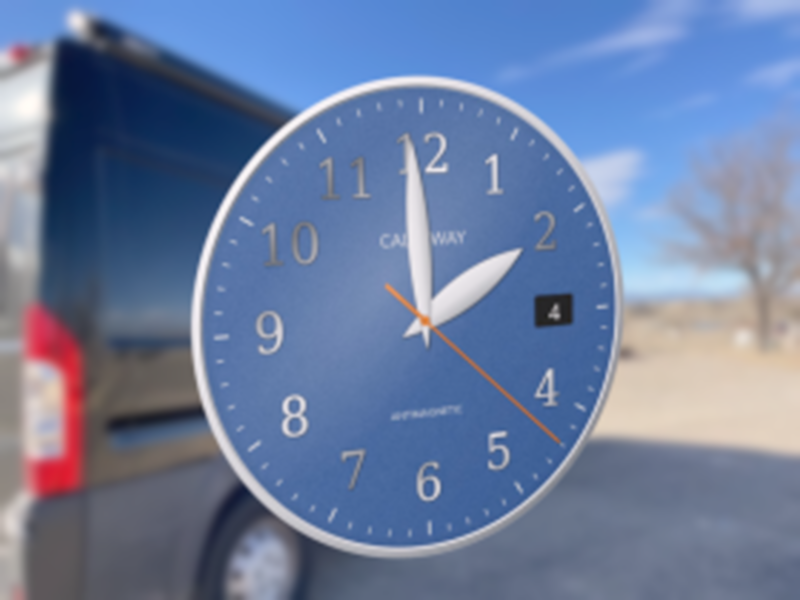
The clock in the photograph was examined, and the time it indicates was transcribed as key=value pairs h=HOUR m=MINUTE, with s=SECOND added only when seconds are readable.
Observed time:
h=1 m=59 s=22
